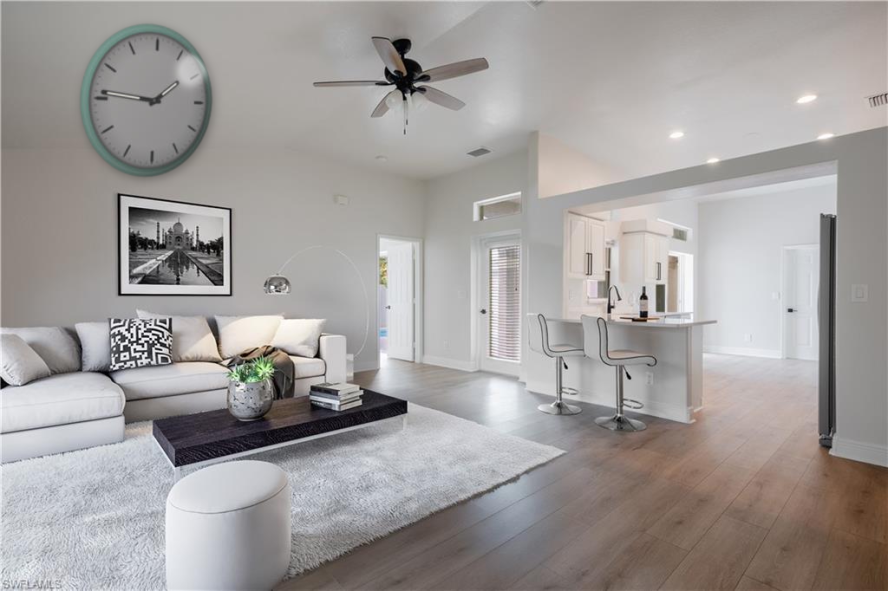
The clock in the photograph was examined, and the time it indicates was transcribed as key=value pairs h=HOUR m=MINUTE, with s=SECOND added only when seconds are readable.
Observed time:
h=1 m=46
